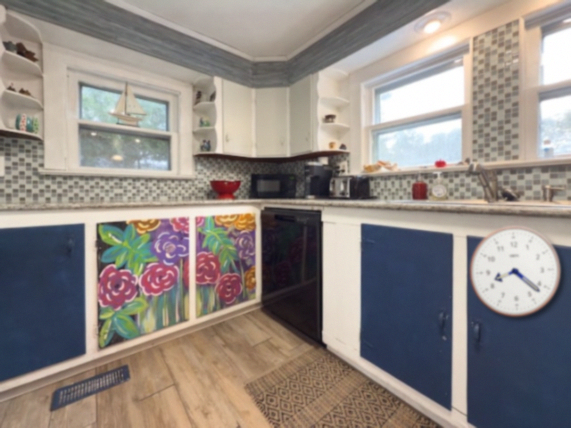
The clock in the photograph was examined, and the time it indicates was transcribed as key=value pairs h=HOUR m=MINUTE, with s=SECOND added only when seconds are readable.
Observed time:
h=8 m=22
